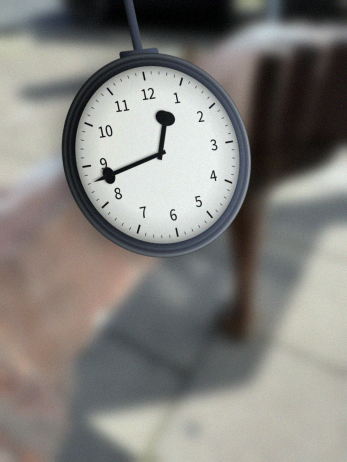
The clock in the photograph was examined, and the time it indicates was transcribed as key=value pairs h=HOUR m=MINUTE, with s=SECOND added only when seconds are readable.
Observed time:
h=12 m=43
